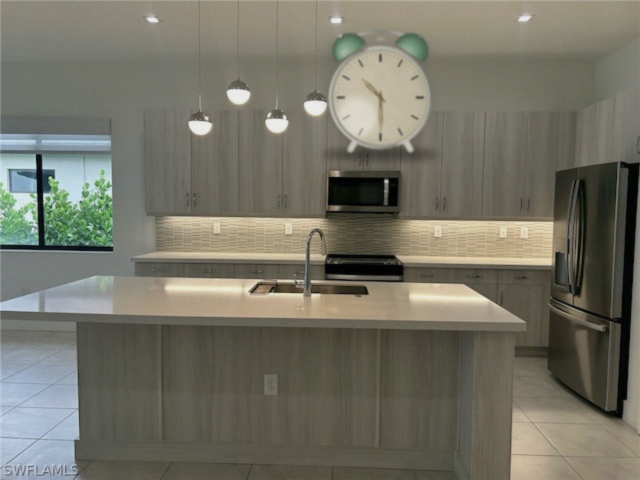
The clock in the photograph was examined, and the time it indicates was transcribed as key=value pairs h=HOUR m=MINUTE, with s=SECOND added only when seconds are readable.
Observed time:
h=10 m=30
